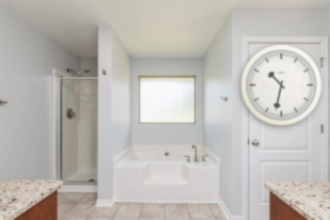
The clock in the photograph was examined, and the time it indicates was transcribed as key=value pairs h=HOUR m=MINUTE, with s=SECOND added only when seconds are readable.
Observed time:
h=10 m=32
